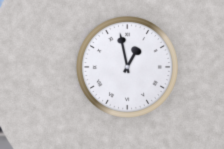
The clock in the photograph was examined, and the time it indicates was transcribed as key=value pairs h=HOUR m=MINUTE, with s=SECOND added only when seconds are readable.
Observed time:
h=12 m=58
